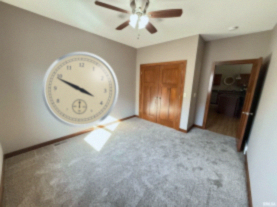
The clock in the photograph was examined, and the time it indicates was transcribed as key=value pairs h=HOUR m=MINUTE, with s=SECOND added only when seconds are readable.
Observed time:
h=3 m=49
